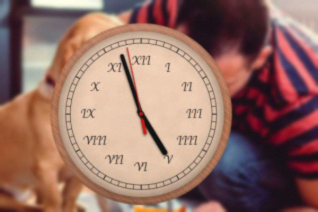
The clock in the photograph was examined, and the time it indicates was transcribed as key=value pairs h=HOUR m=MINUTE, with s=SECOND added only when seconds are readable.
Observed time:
h=4 m=56 s=58
